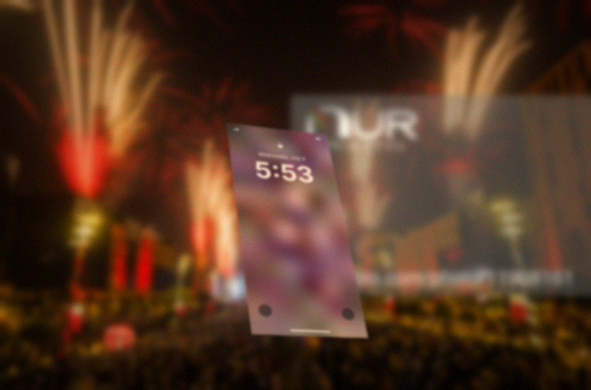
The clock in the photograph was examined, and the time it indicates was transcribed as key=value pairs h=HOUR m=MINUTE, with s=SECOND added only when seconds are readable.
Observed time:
h=5 m=53
